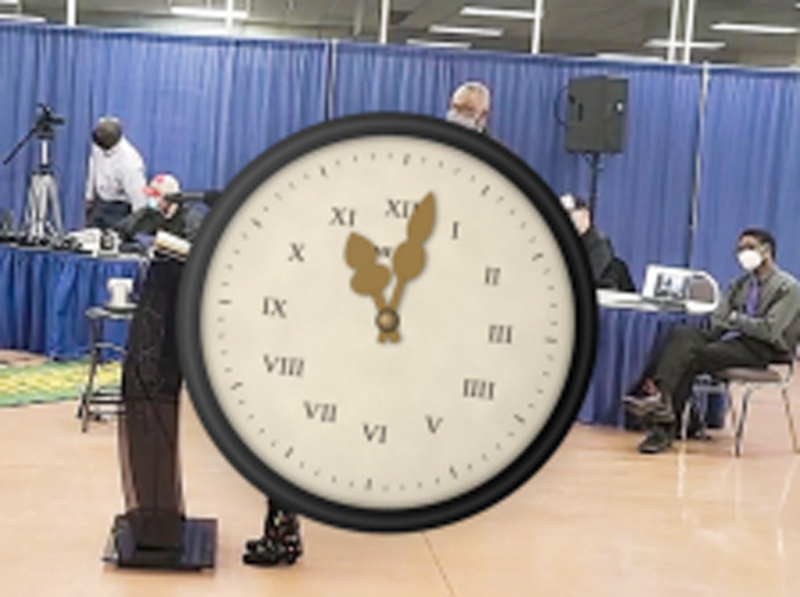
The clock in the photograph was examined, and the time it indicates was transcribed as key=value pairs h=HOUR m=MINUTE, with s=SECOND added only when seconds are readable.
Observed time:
h=11 m=2
